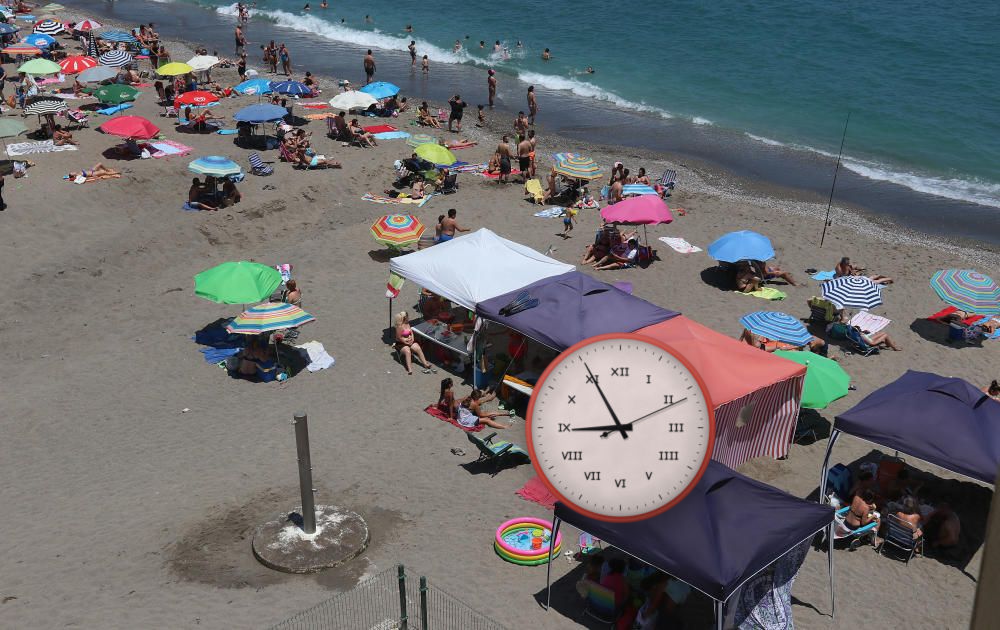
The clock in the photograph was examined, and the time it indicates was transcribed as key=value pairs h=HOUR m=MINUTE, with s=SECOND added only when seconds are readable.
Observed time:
h=8 m=55 s=11
